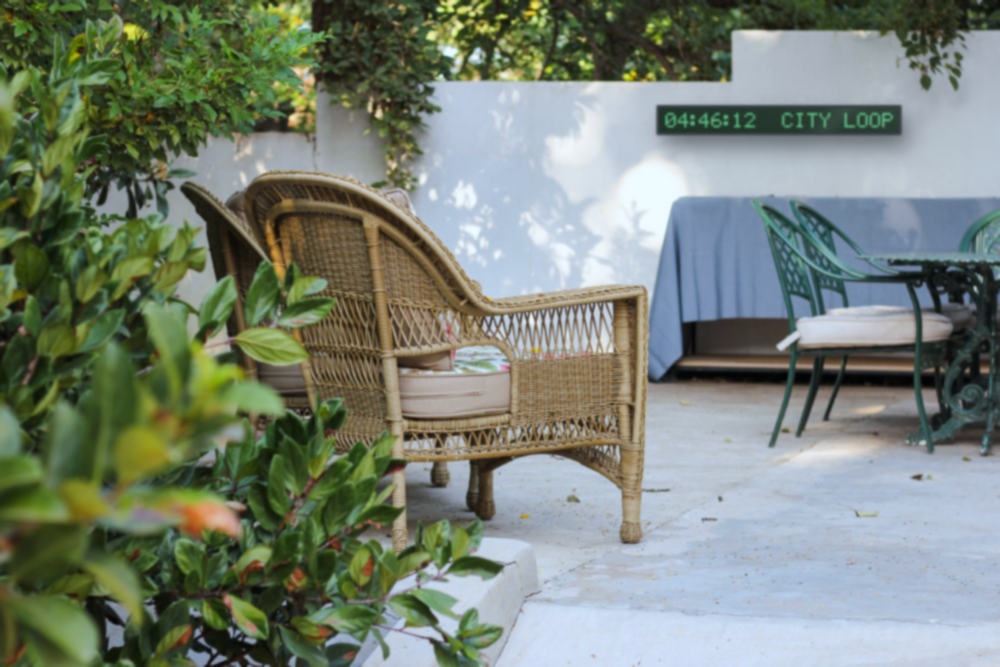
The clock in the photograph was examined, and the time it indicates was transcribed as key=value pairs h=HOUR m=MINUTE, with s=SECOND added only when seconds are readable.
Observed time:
h=4 m=46 s=12
